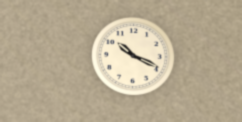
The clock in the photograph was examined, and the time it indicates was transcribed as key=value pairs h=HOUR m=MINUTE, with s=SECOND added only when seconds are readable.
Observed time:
h=10 m=19
